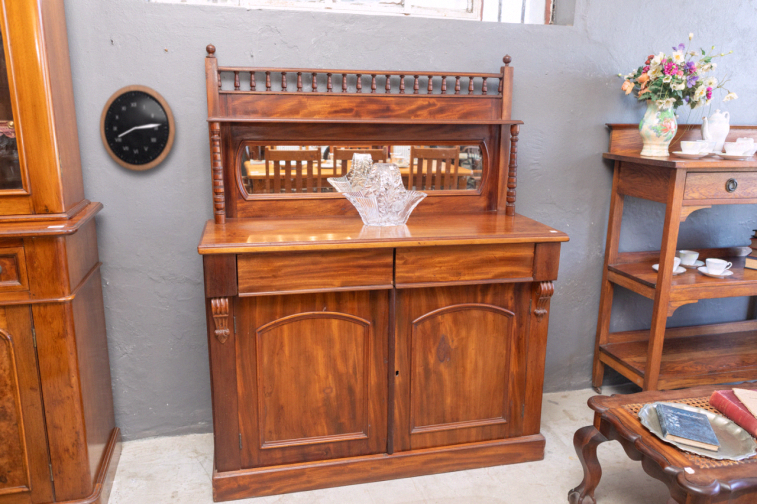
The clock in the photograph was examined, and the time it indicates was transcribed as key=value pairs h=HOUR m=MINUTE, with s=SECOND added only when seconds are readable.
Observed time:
h=8 m=14
